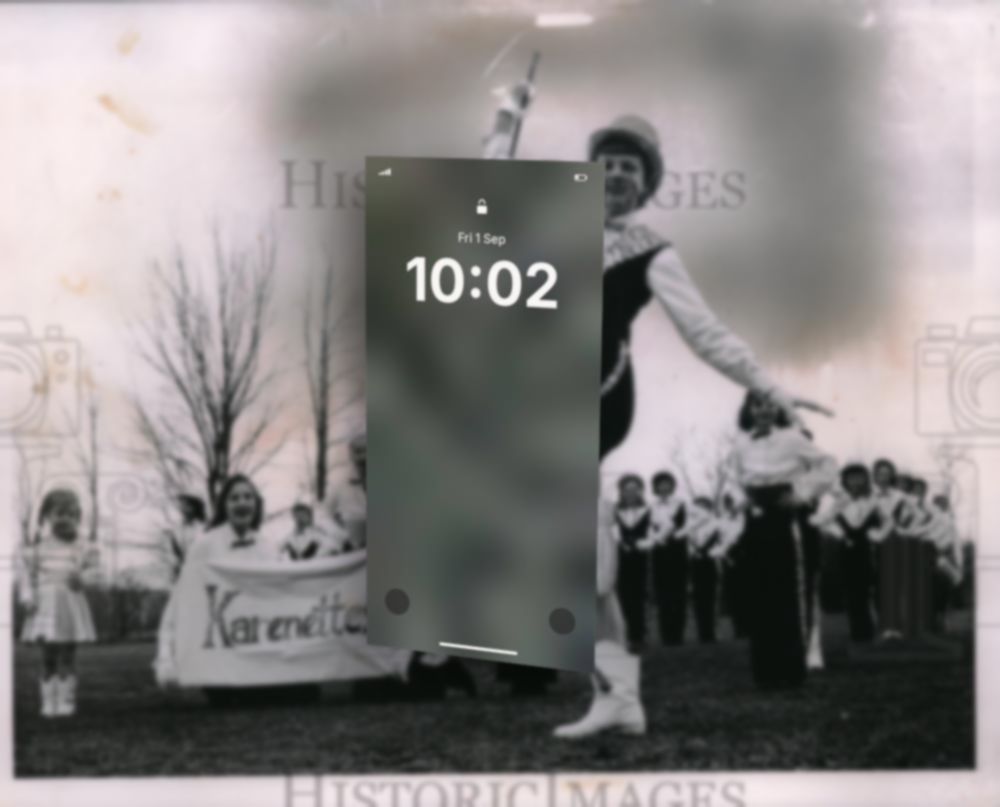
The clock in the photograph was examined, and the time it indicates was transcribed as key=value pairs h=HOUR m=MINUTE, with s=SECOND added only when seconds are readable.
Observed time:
h=10 m=2
